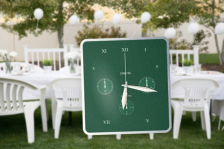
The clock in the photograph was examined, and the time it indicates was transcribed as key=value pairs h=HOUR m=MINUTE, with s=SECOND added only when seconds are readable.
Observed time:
h=6 m=17
